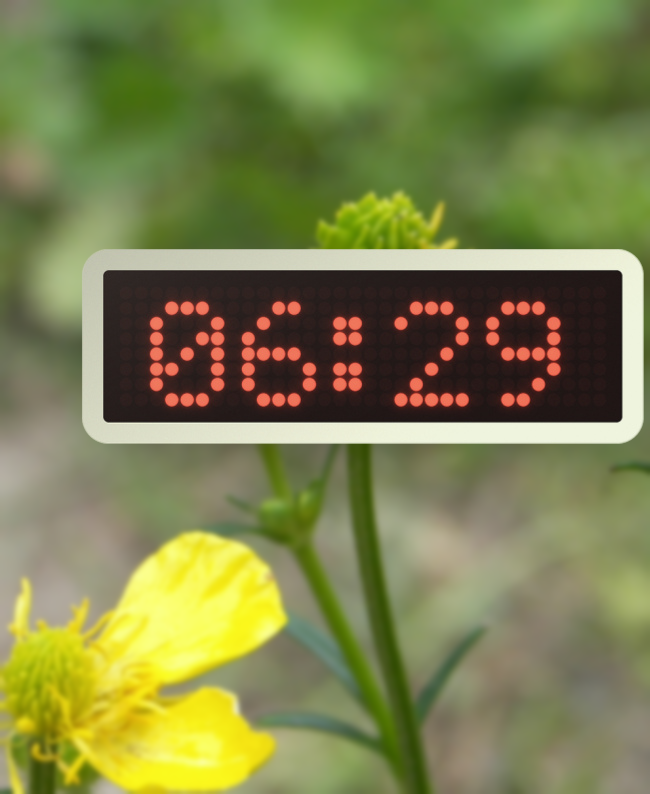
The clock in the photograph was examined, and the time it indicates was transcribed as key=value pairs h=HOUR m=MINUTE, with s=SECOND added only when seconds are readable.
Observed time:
h=6 m=29
